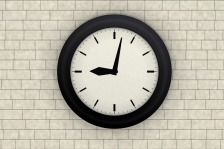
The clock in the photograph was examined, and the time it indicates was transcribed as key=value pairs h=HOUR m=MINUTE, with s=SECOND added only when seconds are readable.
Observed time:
h=9 m=2
